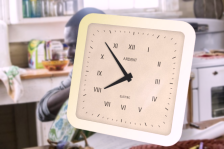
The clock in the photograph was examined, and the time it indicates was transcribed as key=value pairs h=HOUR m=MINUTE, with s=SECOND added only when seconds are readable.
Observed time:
h=7 m=53
